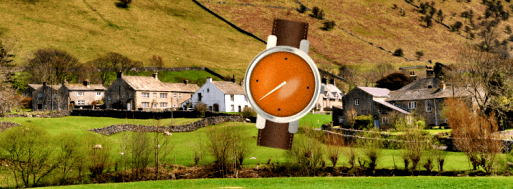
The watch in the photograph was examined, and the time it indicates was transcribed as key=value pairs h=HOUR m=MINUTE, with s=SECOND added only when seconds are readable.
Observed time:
h=7 m=38
